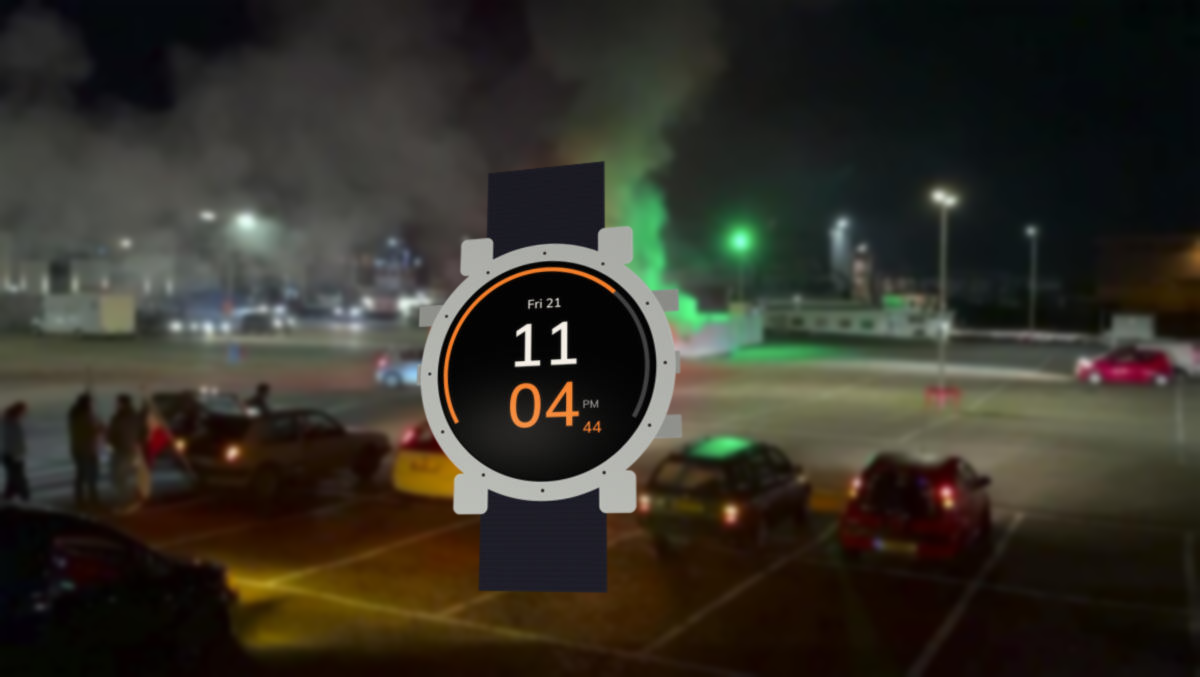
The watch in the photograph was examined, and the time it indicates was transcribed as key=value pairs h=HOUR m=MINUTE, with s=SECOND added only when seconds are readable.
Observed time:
h=11 m=4 s=44
